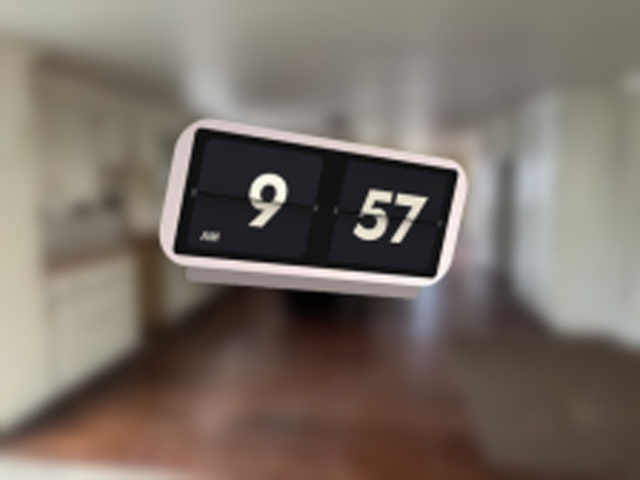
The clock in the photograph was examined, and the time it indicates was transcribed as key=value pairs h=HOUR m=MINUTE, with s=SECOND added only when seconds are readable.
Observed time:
h=9 m=57
